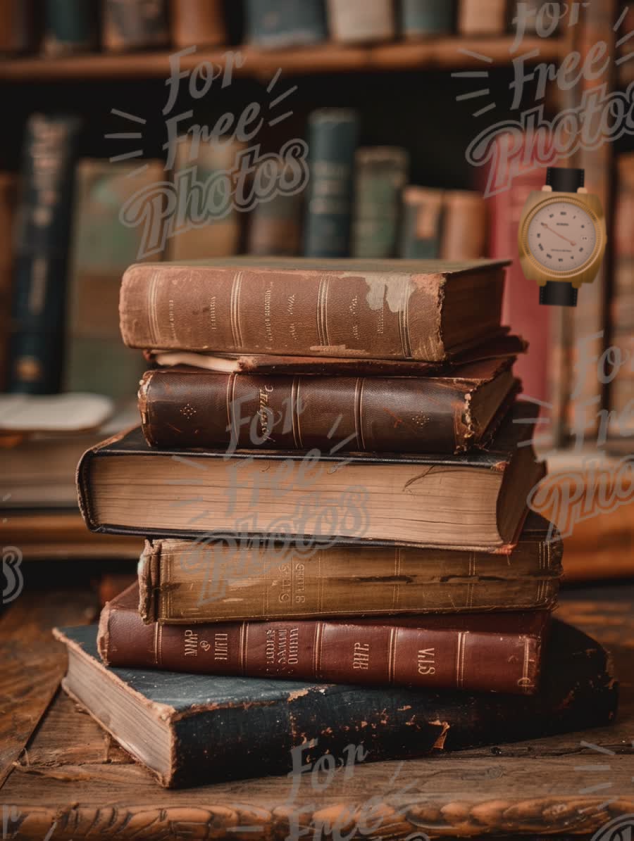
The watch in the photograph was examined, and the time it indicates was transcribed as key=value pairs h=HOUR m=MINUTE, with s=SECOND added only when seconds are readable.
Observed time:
h=3 m=50
